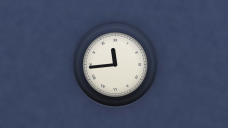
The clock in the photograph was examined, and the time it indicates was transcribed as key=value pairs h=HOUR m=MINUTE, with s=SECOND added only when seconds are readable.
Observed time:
h=11 m=44
